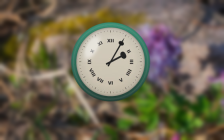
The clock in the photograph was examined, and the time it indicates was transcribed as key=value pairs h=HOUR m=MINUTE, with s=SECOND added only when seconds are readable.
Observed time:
h=2 m=5
